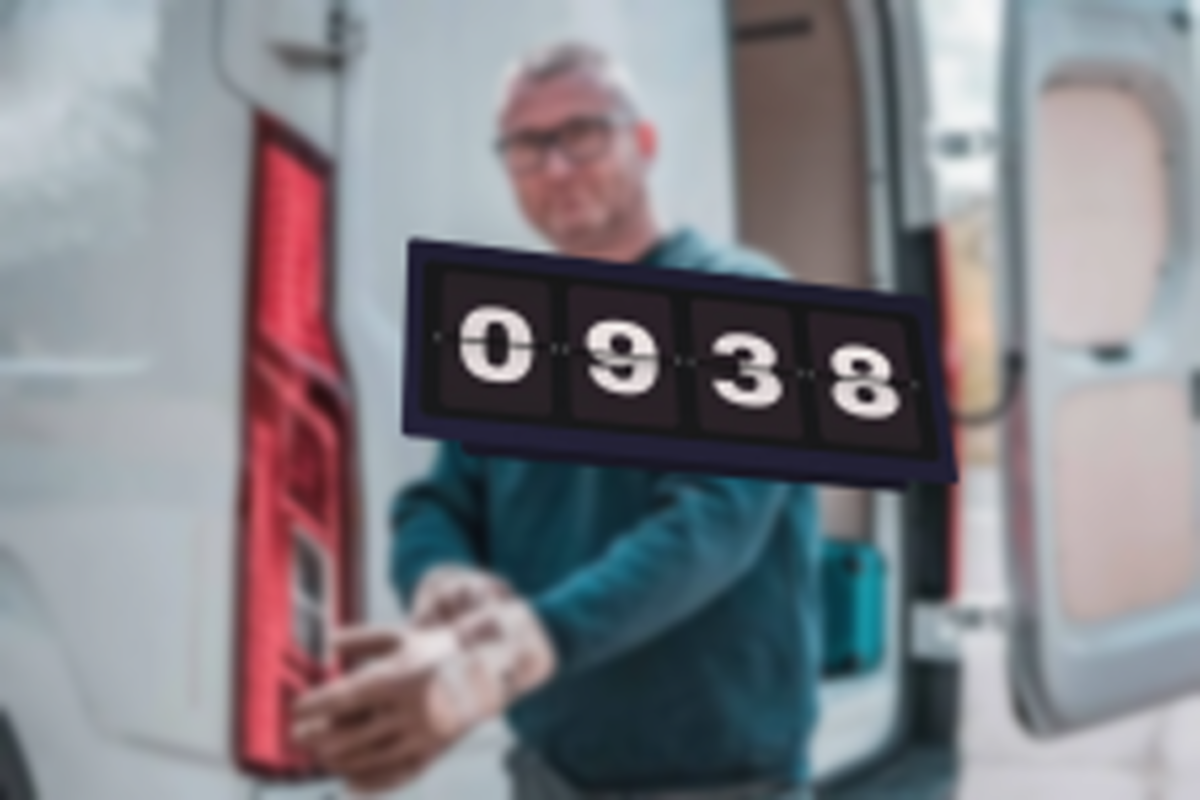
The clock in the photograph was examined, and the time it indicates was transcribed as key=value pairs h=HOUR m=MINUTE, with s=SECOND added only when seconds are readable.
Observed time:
h=9 m=38
